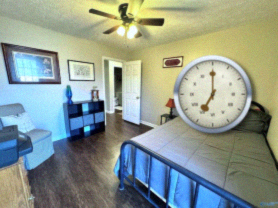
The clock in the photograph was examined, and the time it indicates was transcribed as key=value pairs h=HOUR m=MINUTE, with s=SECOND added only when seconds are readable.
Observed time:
h=7 m=0
